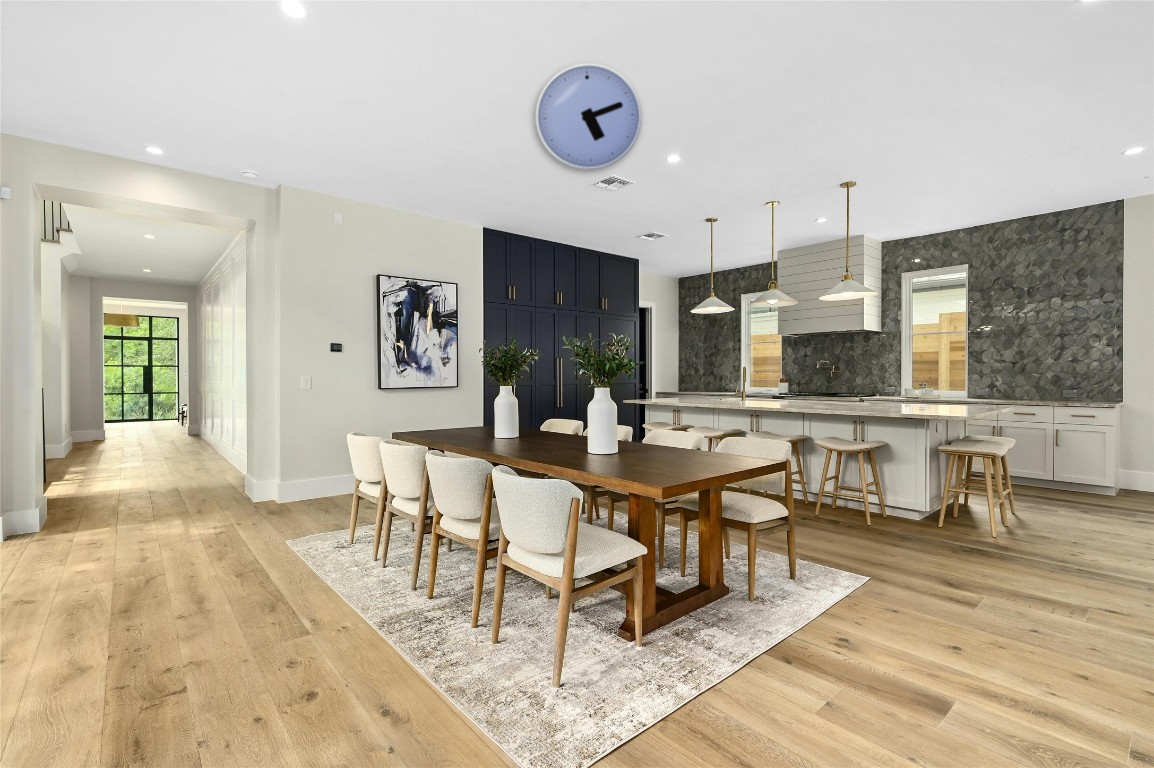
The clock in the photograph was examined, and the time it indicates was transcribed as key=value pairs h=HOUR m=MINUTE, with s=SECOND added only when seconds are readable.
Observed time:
h=5 m=12
